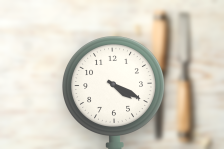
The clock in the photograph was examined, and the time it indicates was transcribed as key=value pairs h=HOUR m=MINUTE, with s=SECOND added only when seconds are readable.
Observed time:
h=4 m=20
